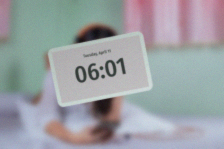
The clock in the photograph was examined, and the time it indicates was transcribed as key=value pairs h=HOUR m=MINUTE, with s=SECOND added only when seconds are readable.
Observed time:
h=6 m=1
